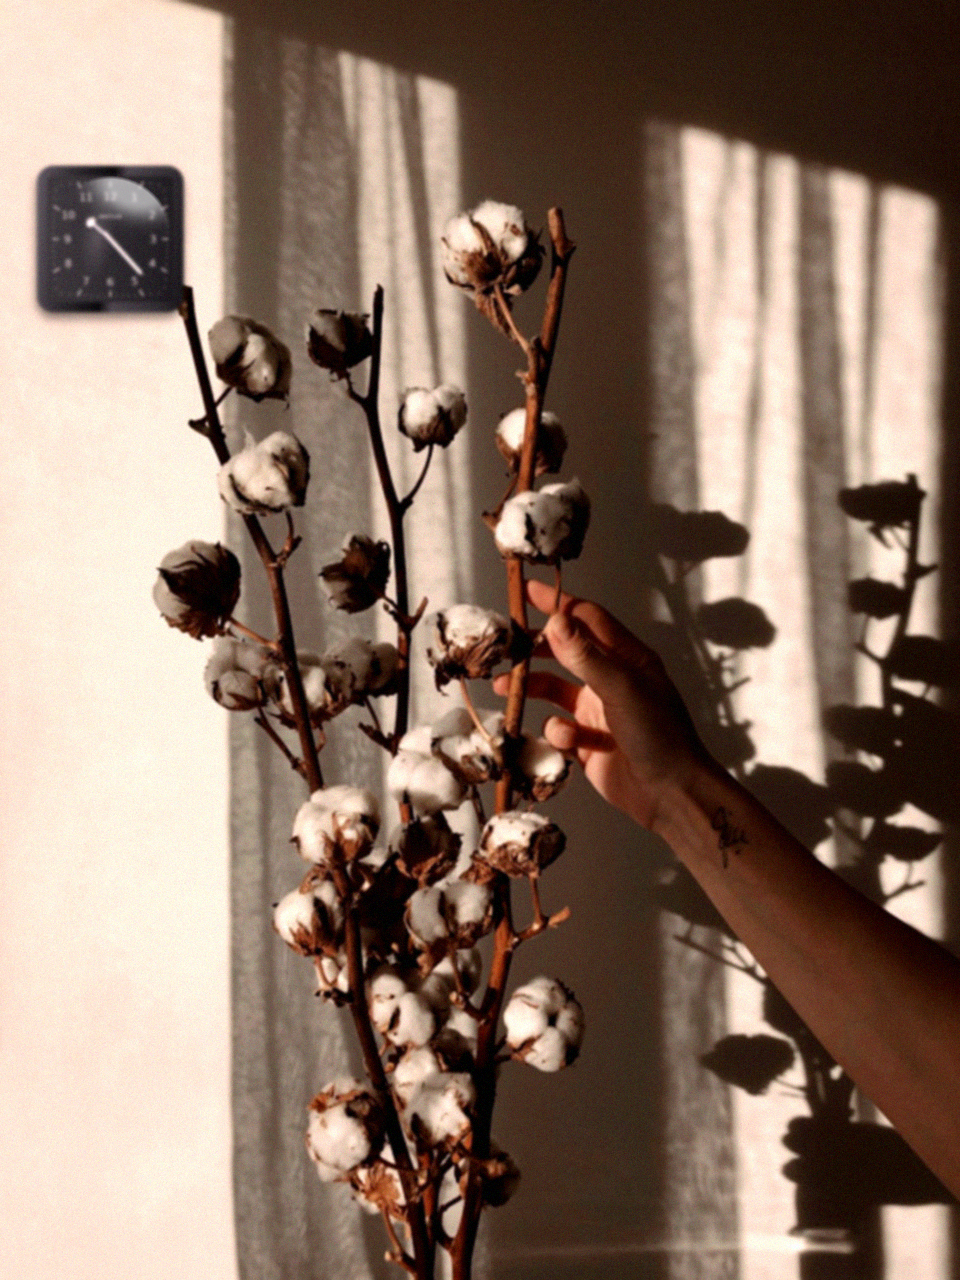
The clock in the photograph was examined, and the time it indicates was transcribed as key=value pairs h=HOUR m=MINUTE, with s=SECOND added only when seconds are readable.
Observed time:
h=10 m=23
